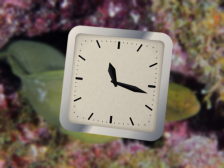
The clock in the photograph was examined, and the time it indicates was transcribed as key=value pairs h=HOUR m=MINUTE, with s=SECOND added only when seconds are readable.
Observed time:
h=11 m=17
